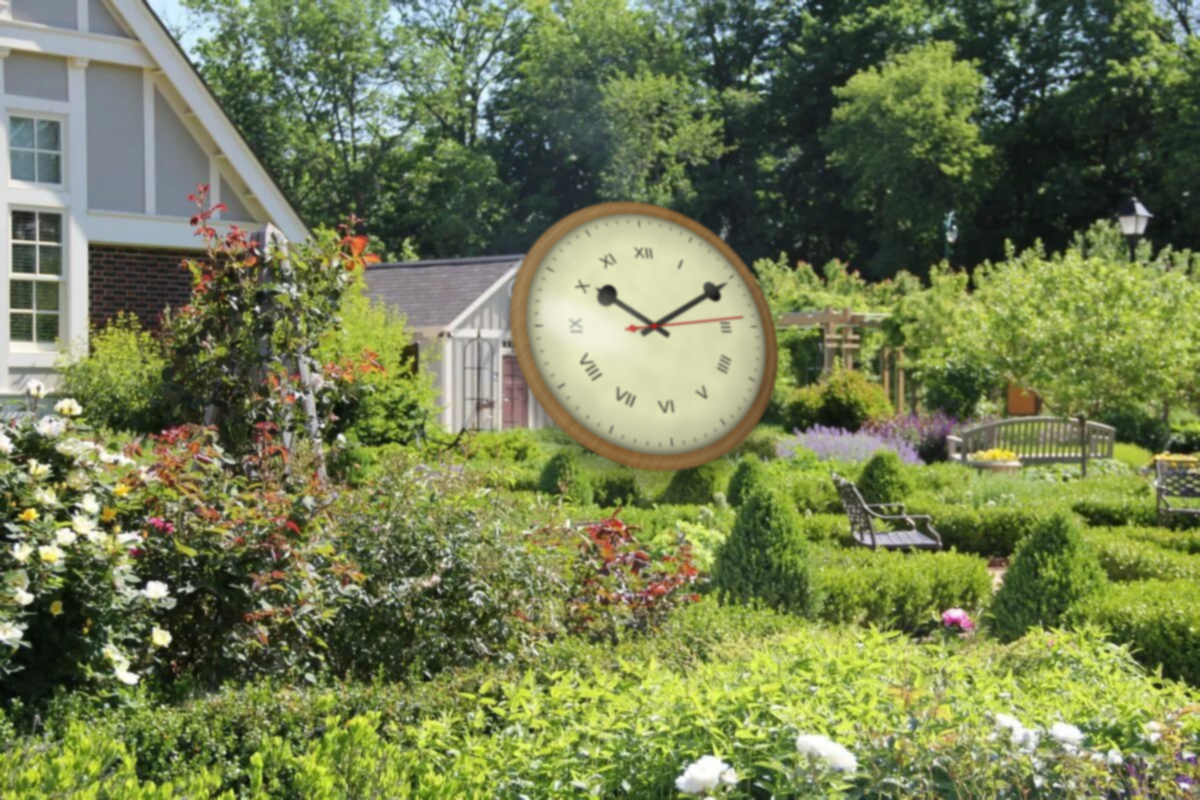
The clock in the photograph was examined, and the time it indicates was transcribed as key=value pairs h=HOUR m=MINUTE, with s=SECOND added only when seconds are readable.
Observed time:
h=10 m=10 s=14
